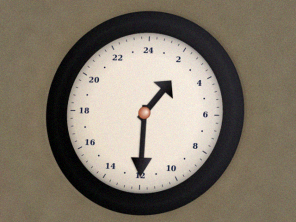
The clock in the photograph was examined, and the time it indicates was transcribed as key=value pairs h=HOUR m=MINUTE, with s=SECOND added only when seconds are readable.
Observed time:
h=2 m=30
